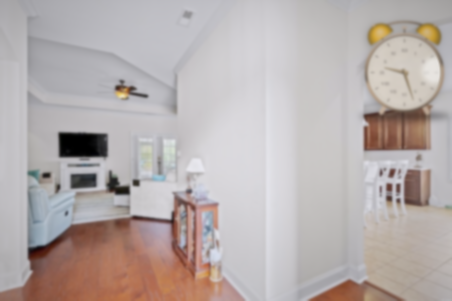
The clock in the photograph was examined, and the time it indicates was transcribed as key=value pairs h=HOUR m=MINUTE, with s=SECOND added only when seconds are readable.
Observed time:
h=9 m=27
